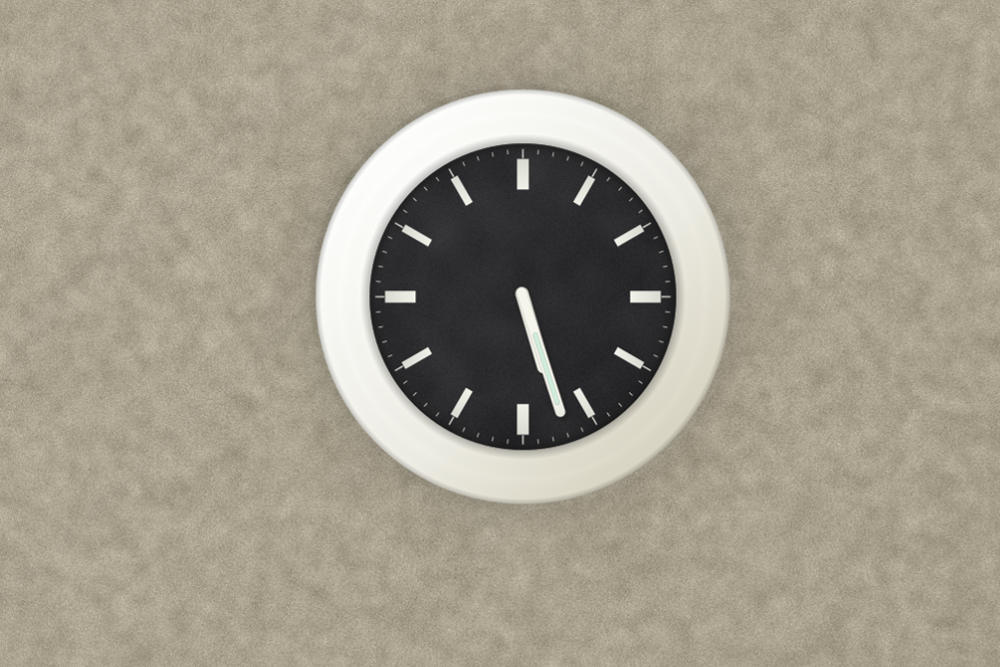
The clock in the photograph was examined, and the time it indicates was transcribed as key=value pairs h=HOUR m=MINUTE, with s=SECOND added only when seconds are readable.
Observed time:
h=5 m=27
